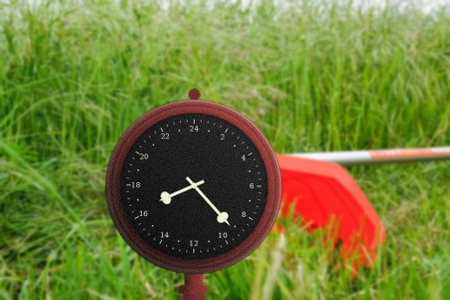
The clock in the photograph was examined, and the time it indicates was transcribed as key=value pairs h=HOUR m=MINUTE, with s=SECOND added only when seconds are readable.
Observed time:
h=16 m=23
